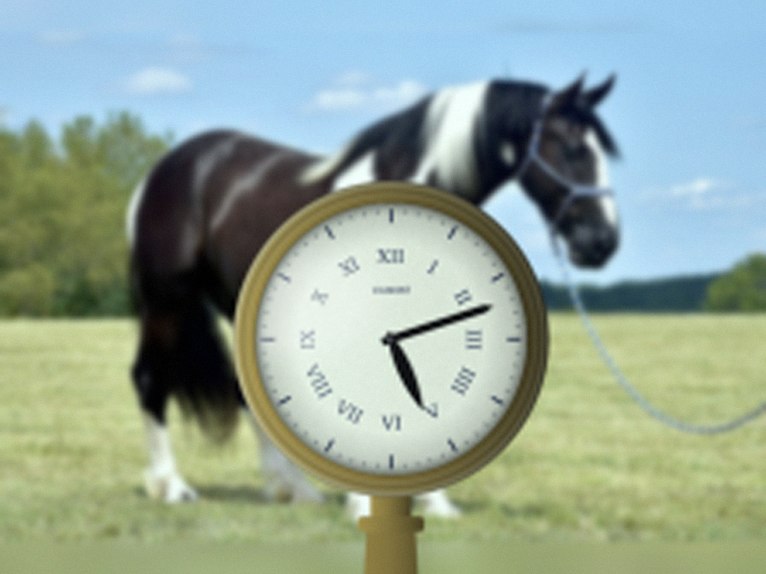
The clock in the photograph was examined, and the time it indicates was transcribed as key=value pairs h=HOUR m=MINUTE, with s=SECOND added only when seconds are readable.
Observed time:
h=5 m=12
